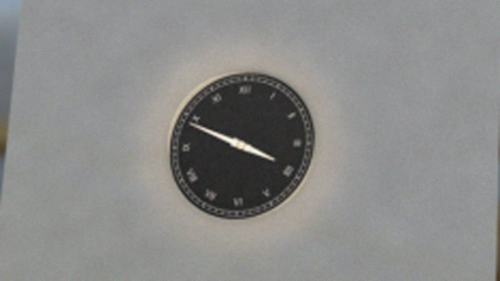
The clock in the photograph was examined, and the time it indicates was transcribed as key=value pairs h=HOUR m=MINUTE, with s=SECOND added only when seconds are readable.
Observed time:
h=3 m=49
